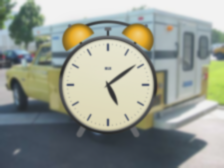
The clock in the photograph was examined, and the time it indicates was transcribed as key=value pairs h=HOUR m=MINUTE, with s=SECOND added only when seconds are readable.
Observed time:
h=5 m=9
